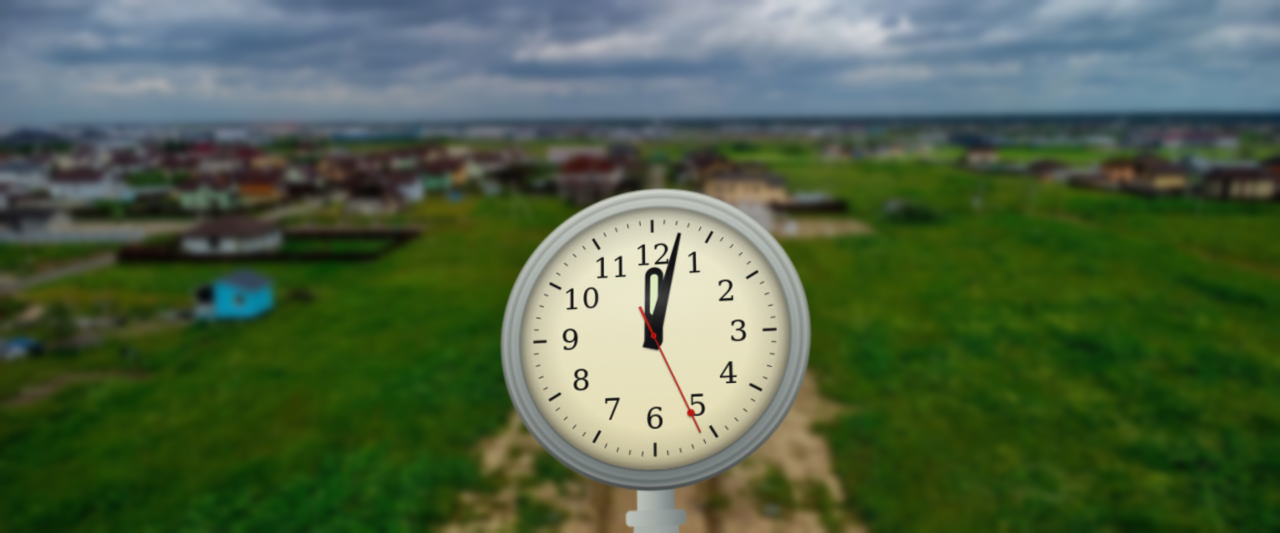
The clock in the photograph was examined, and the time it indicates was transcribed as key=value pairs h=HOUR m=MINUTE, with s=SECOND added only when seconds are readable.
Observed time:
h=12 m=2 s=26
